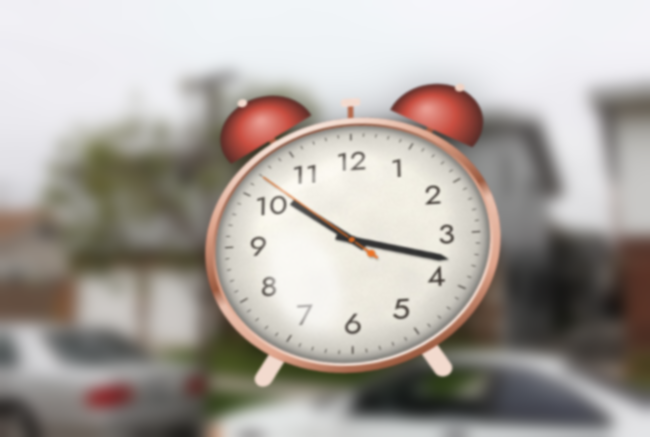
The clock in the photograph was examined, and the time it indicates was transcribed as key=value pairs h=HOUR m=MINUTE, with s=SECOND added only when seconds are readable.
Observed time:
h=10 m=17 s=52
